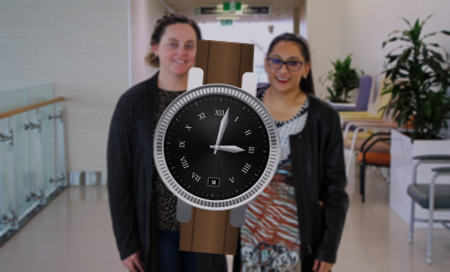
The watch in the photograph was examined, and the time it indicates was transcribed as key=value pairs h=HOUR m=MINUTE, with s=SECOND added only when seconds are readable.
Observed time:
h=3 m=2
